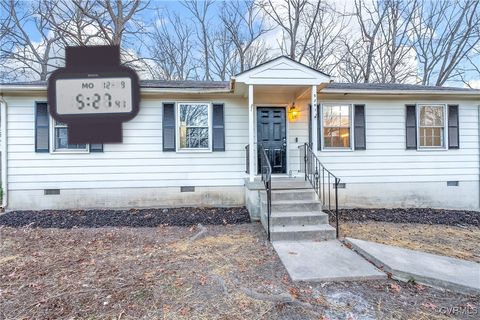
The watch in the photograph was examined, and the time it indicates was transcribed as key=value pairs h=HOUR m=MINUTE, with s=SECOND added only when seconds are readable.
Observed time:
h=5 m=27 s=41
